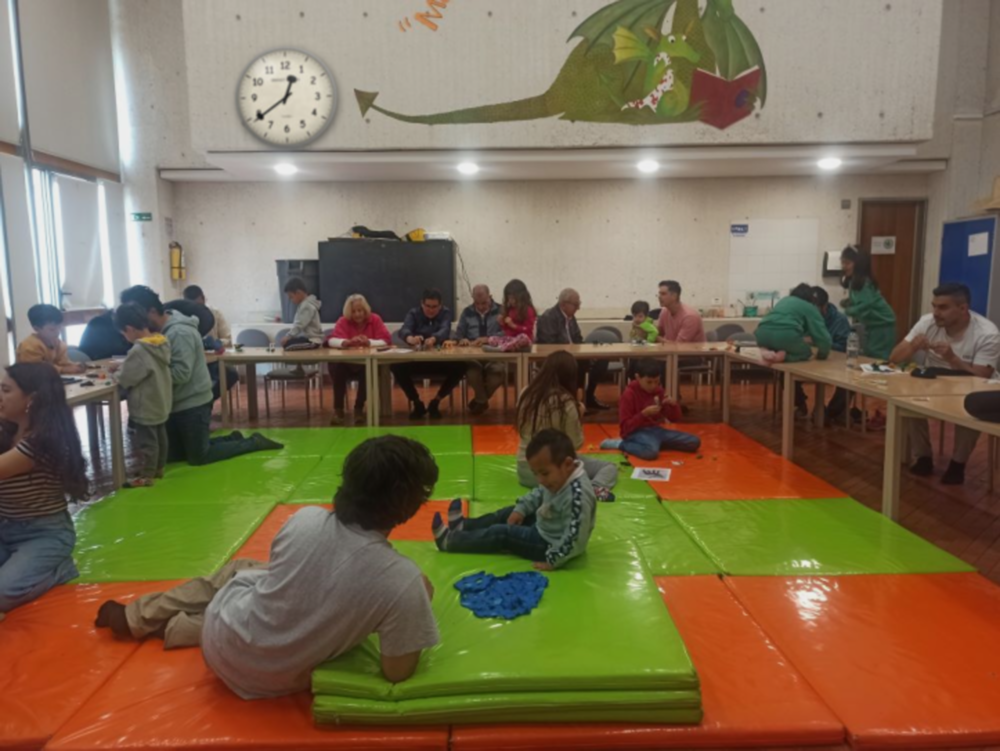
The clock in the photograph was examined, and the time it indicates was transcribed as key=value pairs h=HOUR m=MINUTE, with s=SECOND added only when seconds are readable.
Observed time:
h=12 m=39
